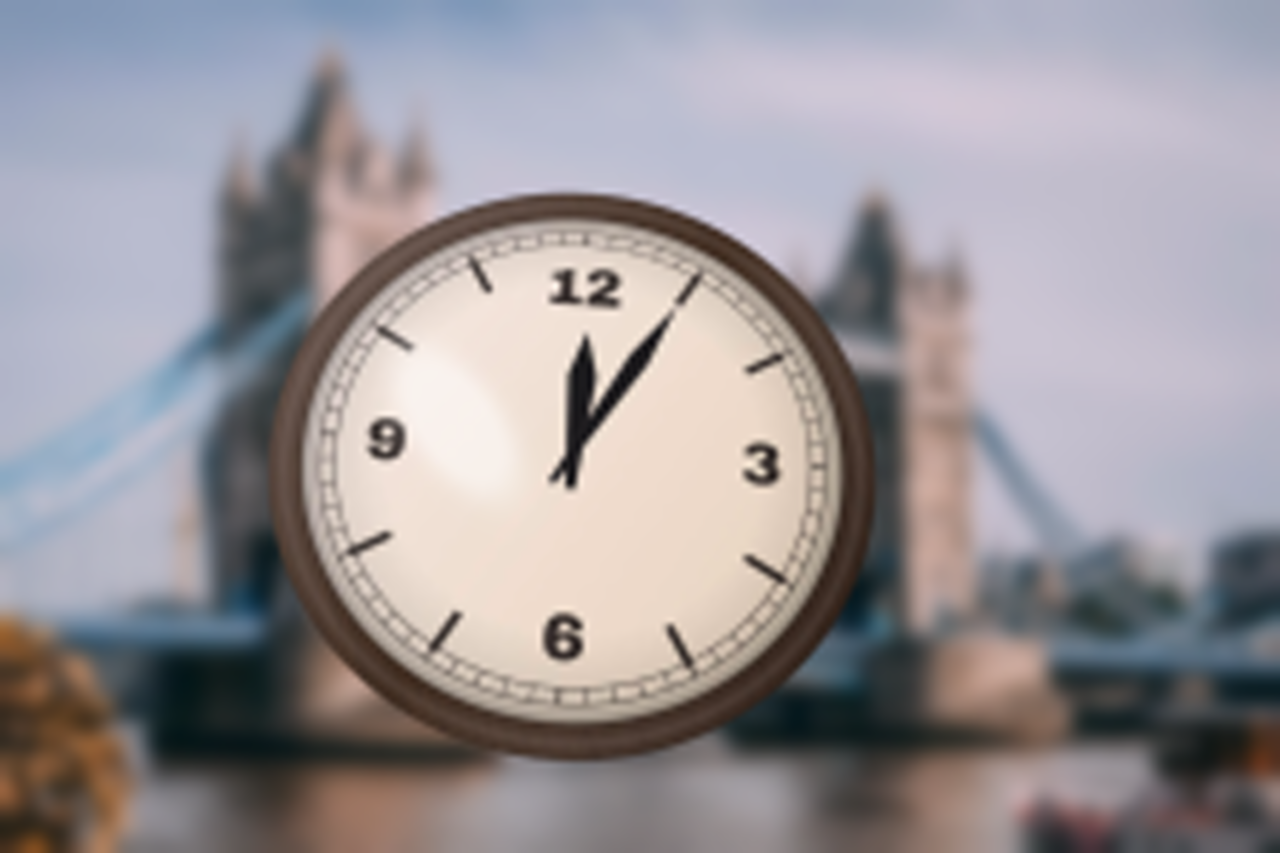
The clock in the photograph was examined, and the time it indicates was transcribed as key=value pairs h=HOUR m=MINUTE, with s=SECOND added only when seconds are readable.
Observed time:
h=12 m=5
